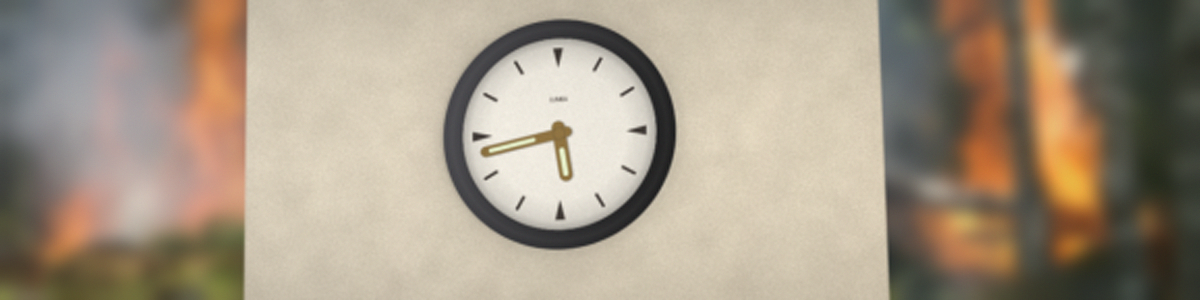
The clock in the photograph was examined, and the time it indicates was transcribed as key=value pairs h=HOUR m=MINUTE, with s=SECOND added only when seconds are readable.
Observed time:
h=5 m=43
